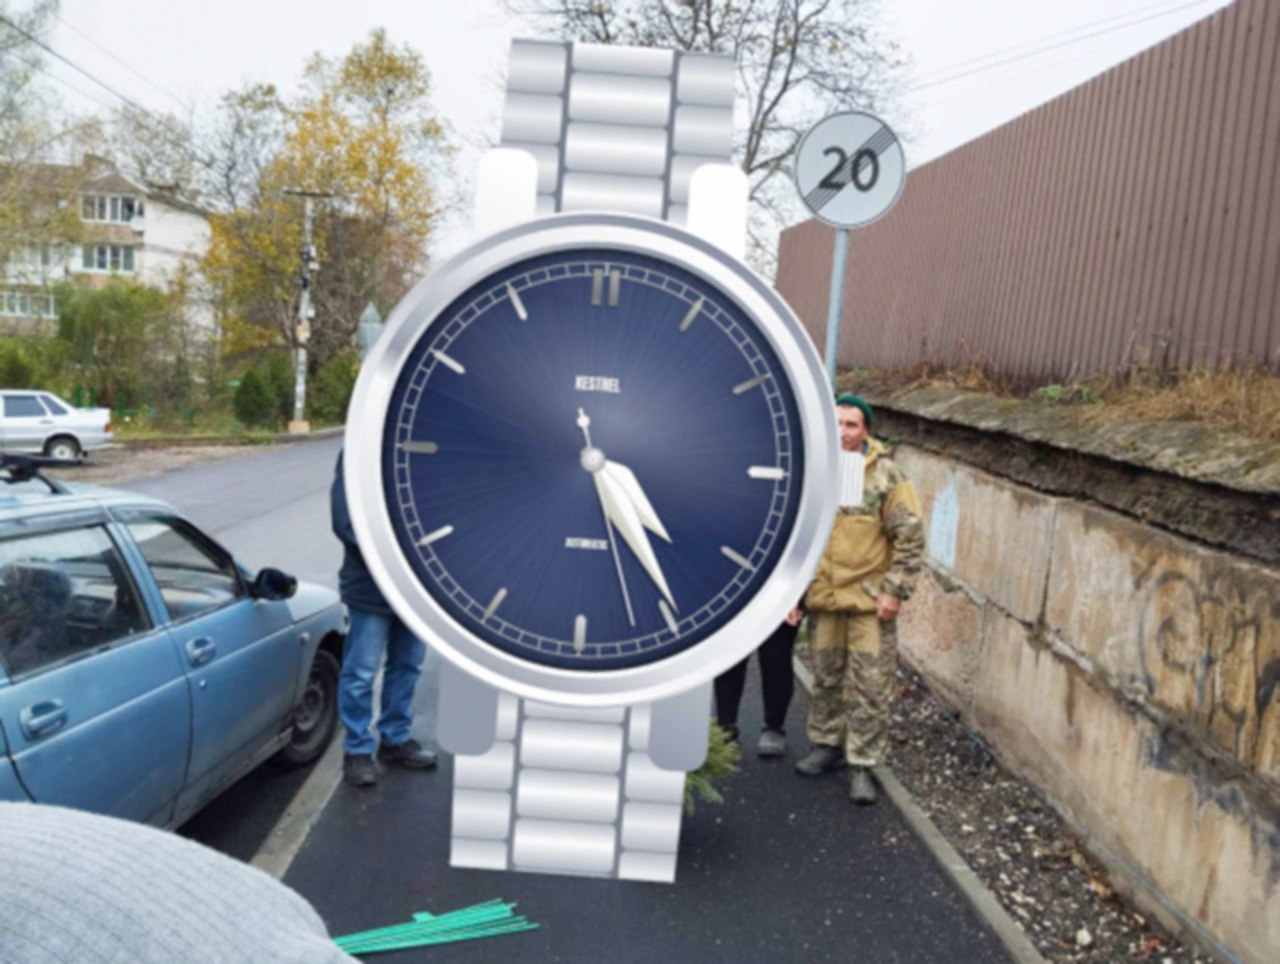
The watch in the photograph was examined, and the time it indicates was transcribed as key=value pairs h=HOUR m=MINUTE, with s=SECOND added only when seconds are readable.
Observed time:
h=4 m=24 s=27
